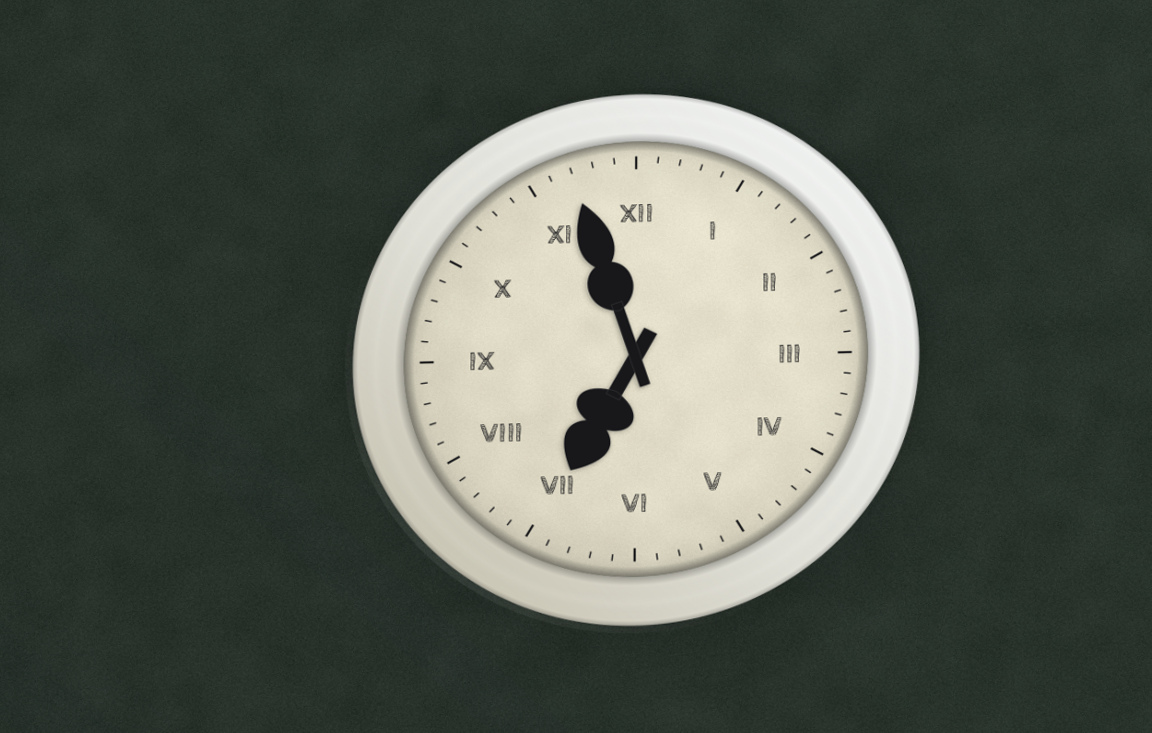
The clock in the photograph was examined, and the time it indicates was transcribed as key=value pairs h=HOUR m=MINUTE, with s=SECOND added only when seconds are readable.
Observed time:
h=6 m=57
